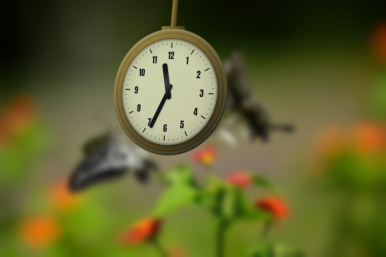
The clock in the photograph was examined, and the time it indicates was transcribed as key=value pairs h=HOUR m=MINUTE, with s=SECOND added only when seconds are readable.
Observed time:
h=11 m=34
